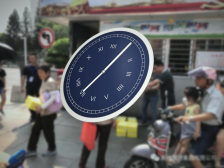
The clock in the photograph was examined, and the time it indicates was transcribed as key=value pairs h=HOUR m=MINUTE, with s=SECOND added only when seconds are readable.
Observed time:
h=7 m=5
